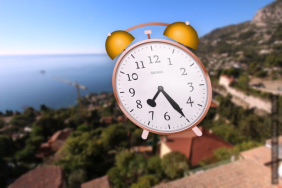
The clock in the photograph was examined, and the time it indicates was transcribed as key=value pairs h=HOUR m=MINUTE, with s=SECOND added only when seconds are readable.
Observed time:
h=7 m=25
